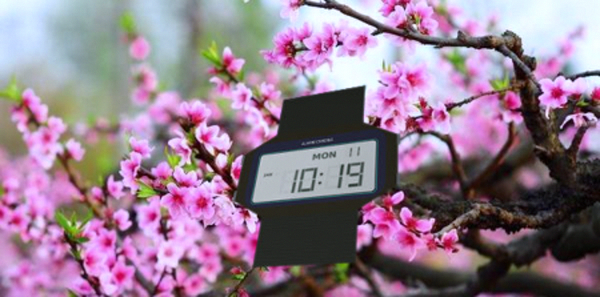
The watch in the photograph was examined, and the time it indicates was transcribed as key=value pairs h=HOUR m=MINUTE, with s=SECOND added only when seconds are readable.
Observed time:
h=10 m=19
